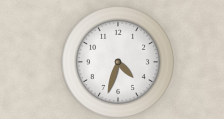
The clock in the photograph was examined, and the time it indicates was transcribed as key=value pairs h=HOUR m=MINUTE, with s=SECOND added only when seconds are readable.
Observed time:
h=4 m=33
